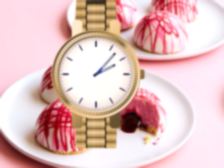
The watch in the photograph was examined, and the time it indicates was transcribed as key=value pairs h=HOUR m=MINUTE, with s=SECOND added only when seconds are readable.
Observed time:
h=2 m=7
